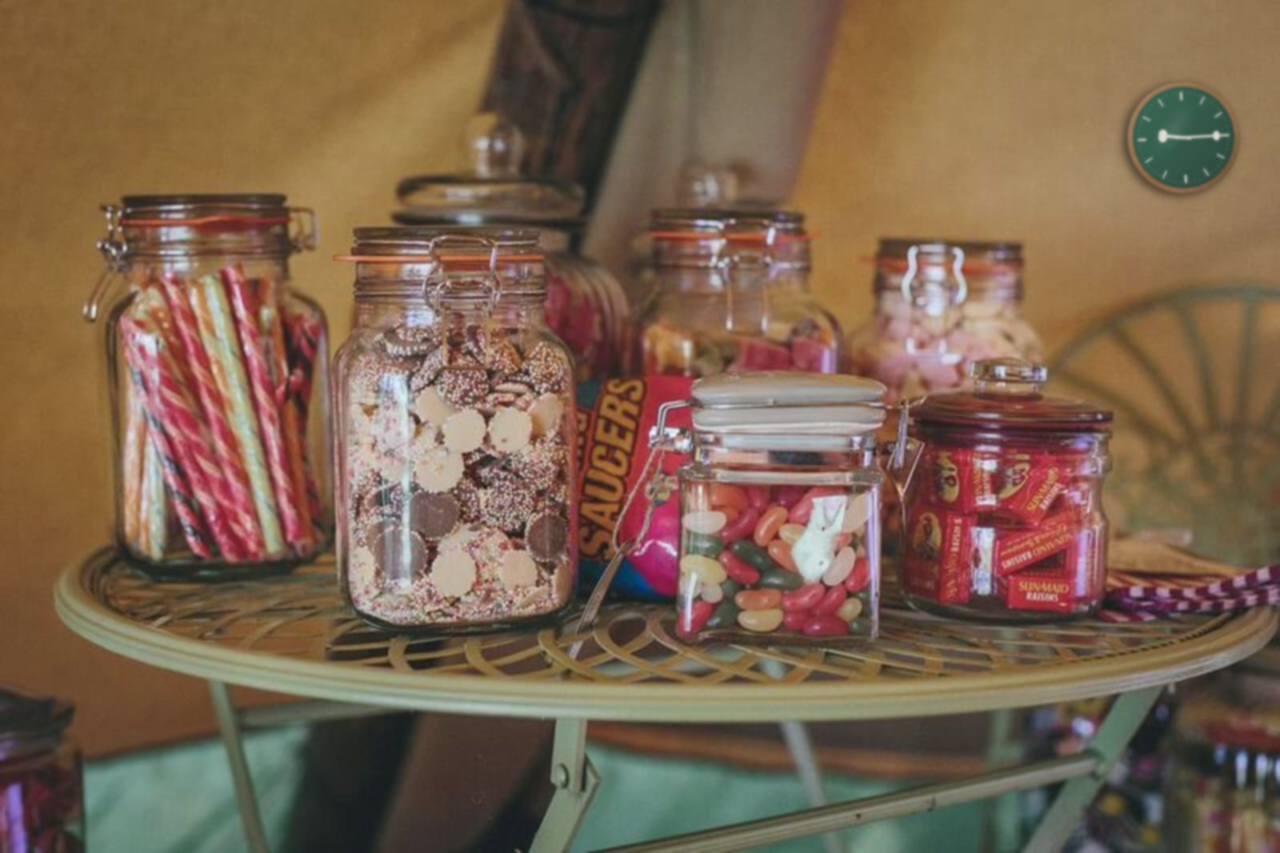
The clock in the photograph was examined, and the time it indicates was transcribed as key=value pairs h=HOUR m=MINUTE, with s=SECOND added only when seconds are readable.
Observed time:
h=9 m=15
